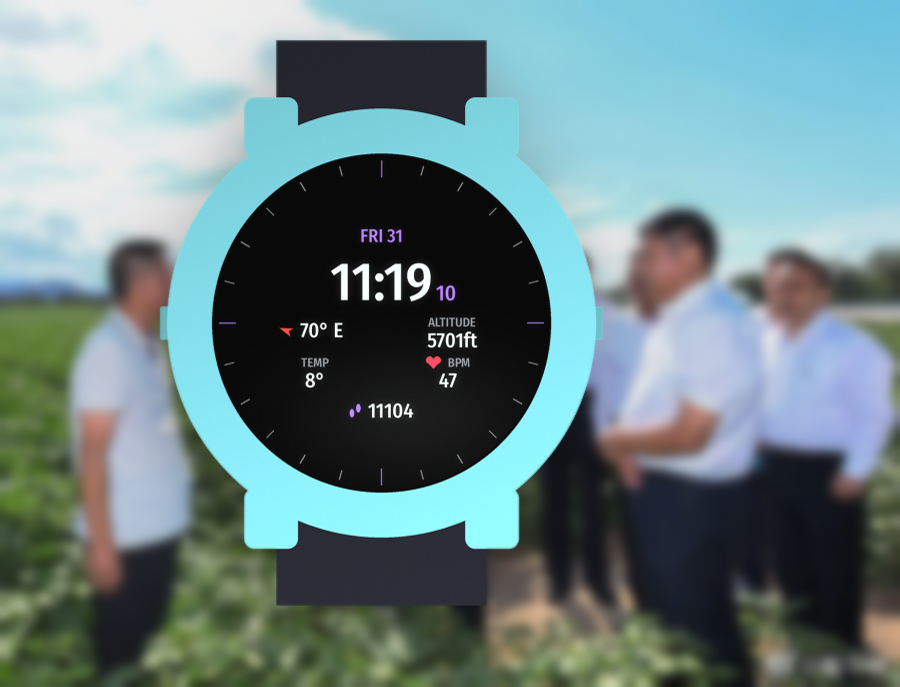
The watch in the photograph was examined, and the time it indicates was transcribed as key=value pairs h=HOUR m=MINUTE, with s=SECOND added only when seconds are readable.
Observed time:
h=11 m=19 s=10
